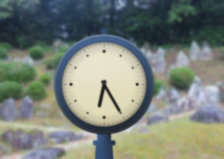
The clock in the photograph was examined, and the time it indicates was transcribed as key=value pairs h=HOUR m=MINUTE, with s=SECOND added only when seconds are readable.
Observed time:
h=6 m=25
